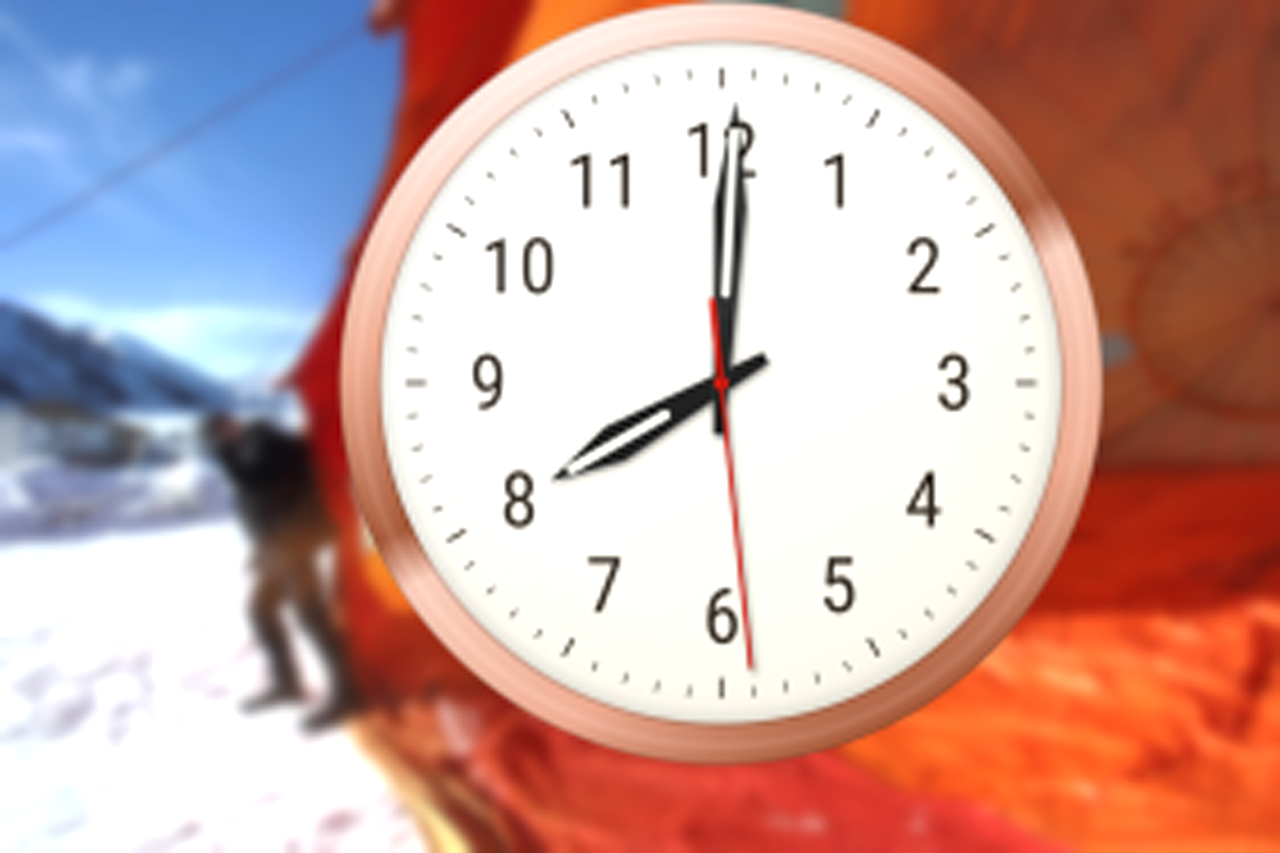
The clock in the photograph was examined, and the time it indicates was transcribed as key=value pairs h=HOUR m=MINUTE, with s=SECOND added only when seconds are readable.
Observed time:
h=8 m=0 s=29
